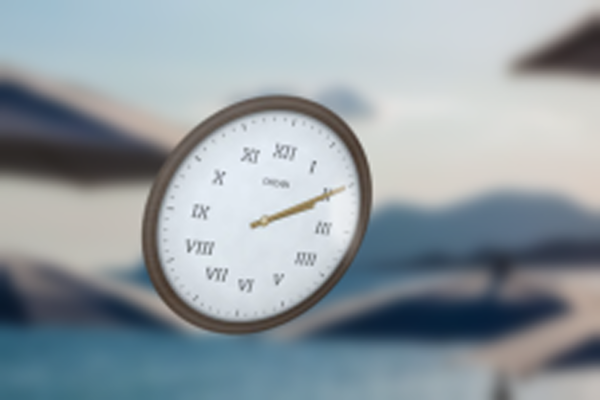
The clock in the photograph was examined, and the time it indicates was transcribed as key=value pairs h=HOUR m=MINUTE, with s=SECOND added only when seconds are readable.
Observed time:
h=2 m=10
